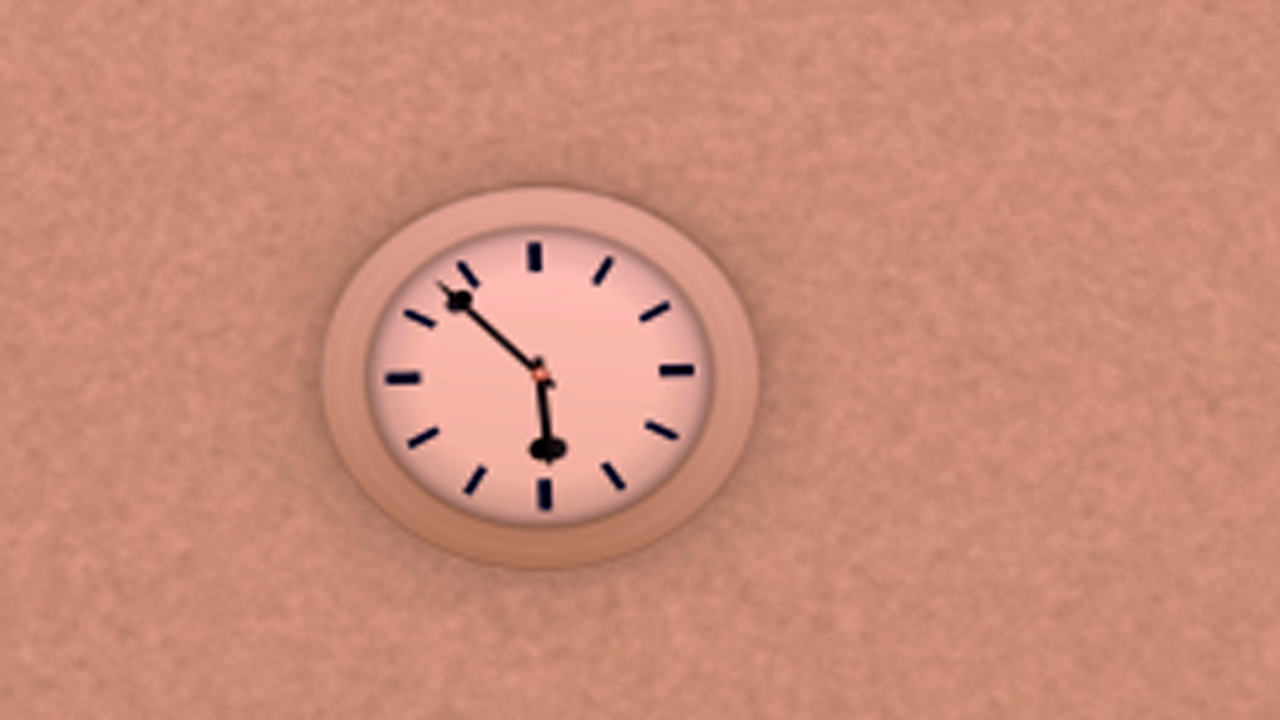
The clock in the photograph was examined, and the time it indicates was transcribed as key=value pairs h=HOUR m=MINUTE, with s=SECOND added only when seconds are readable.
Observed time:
h=5 m=53
